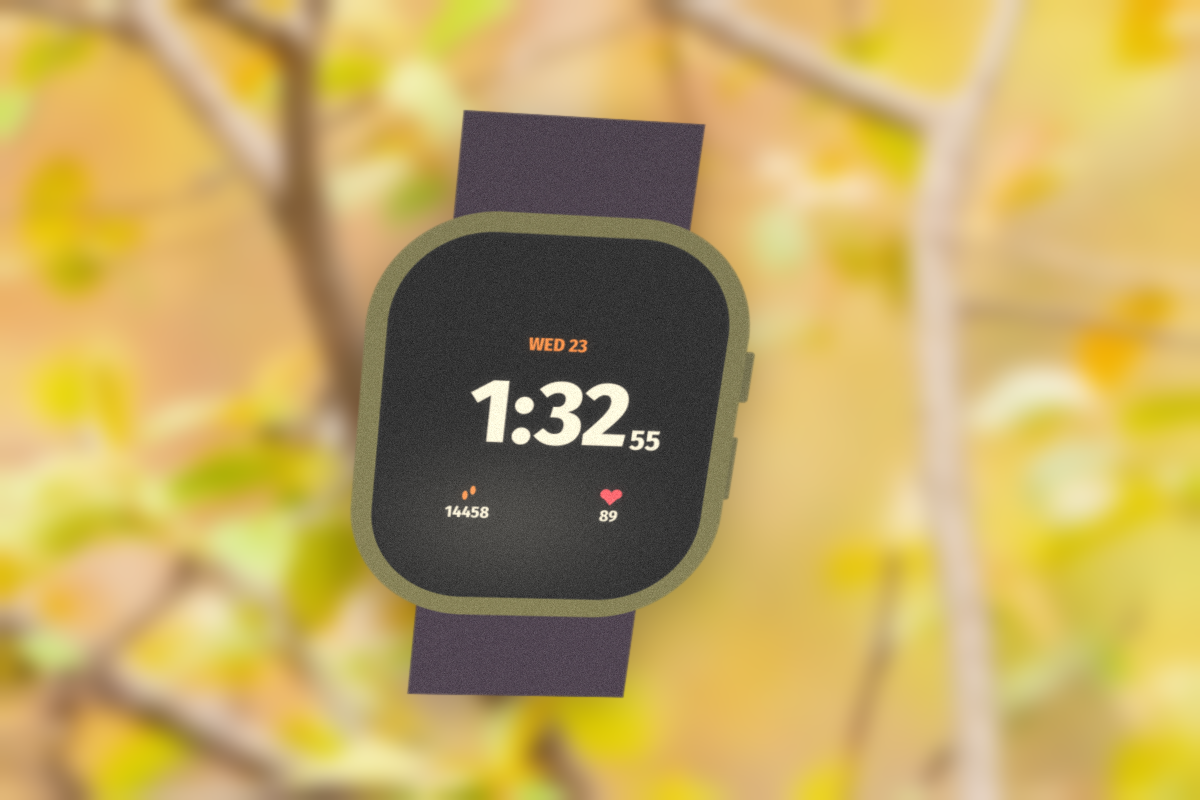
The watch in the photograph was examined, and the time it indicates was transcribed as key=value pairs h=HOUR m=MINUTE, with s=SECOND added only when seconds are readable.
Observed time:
h=1 m=32 s=55
